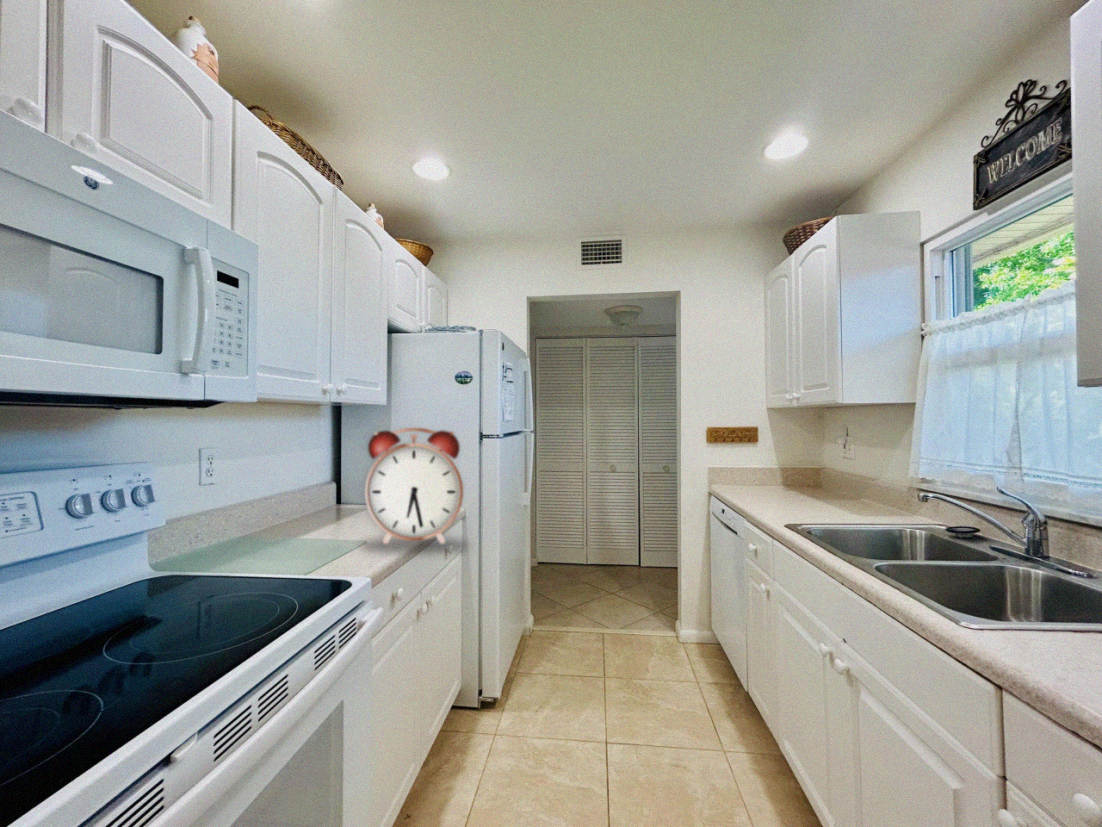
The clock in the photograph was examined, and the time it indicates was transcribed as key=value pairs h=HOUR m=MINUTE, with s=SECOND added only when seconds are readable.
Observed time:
h=6 m=28
